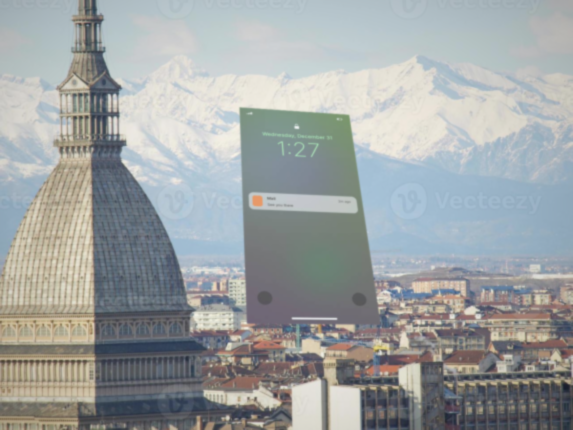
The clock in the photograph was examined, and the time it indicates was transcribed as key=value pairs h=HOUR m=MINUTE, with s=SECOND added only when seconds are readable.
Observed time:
h=1 m=27
